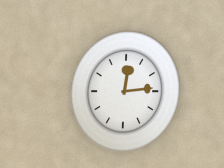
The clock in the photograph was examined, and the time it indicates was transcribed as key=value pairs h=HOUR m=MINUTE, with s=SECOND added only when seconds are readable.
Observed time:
h=12 m=14
